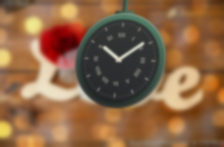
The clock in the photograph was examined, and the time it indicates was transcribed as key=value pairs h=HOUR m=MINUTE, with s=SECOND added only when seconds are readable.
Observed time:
h=10 m=9
